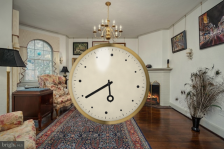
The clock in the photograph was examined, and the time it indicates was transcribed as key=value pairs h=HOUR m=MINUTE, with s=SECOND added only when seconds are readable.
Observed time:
h=5 m=39
